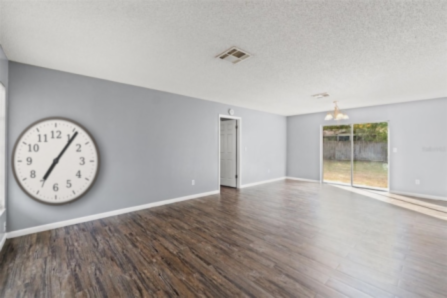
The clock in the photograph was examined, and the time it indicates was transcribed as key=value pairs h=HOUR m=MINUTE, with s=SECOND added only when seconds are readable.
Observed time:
h=7 m=6
